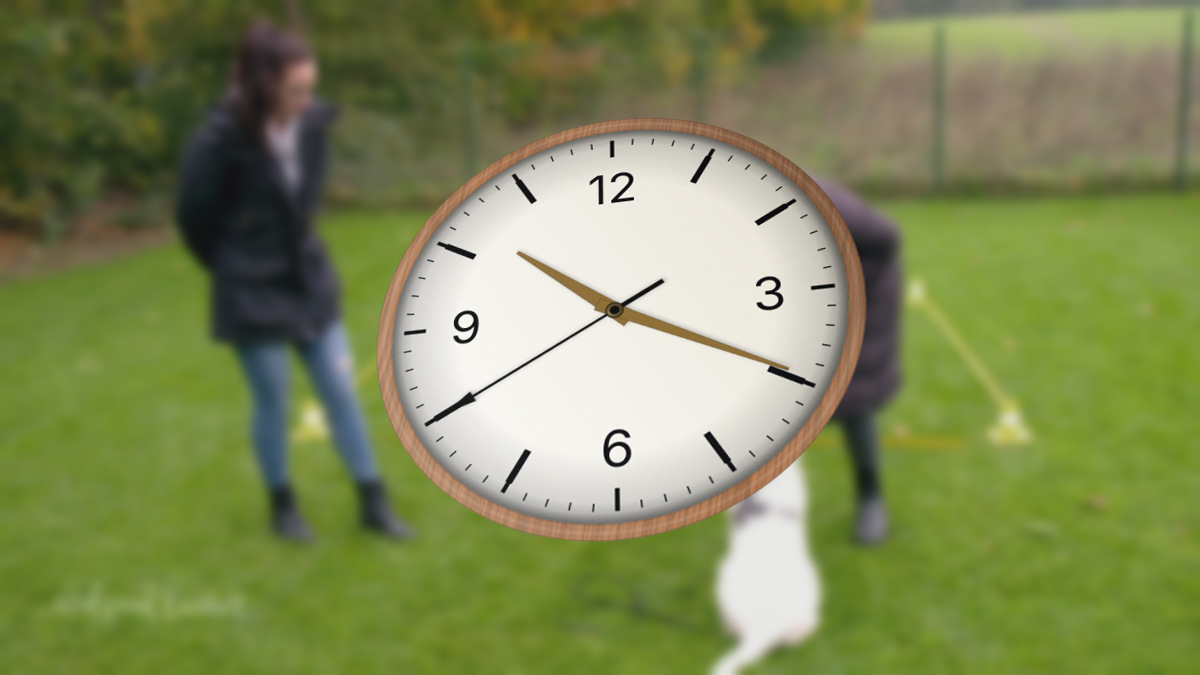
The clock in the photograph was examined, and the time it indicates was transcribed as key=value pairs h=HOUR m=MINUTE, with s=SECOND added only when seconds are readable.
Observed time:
h=10 m=19 s=40
